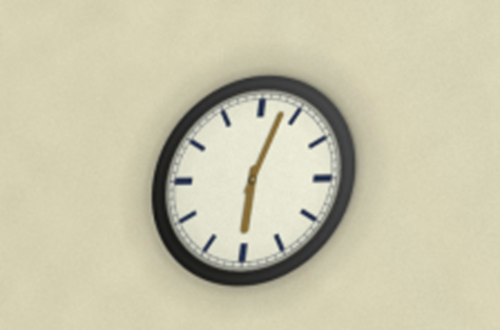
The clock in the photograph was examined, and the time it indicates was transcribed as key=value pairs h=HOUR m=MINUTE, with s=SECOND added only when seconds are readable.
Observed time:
h=6 m=3
